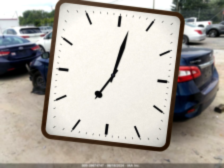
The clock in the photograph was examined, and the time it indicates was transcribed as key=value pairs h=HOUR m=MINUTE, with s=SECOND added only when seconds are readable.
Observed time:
h=7 m=2
